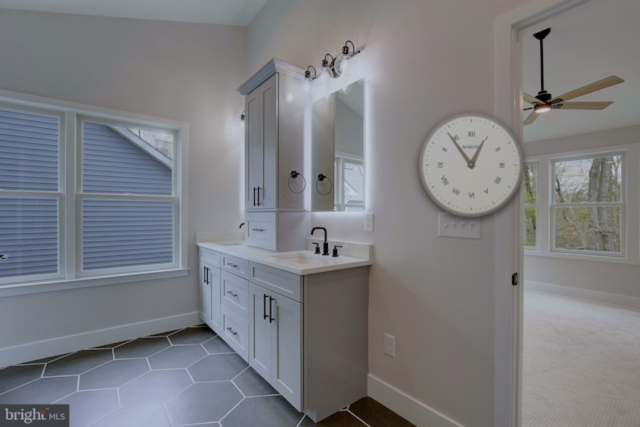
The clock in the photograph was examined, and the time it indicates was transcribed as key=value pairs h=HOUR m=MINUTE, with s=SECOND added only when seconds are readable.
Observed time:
h=12 m=54
